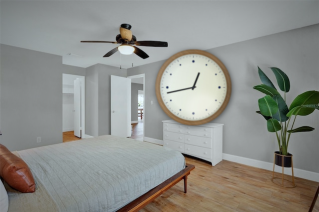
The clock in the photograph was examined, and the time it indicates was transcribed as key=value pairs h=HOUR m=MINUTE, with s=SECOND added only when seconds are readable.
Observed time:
h=12 m=43
